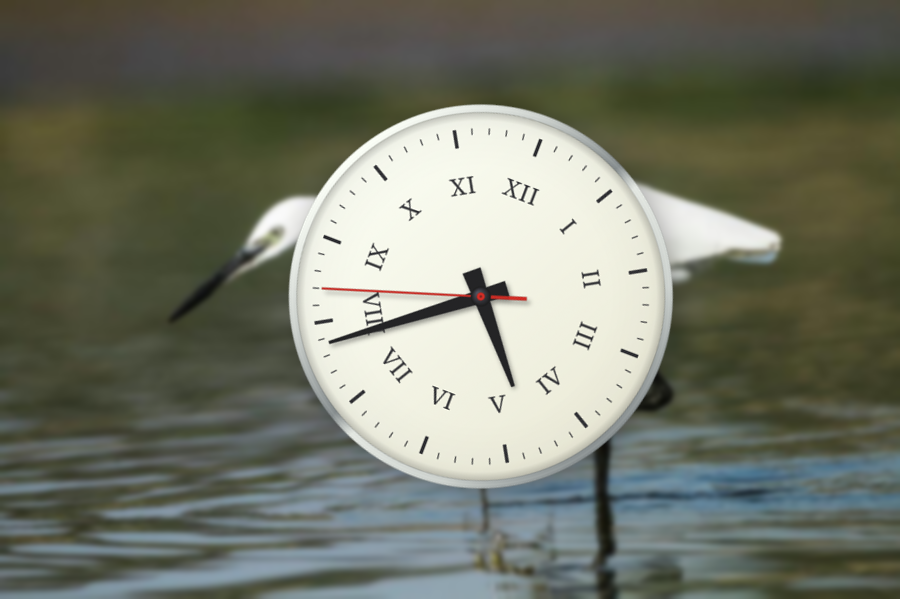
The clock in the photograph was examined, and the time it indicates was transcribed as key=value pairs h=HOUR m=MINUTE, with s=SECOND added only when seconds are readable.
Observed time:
h=4 m=38 s=42
